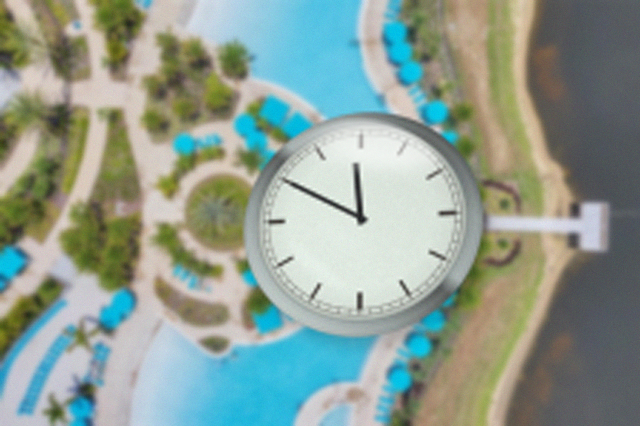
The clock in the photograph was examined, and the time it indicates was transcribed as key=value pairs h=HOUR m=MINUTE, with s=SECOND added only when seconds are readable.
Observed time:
h=11 m=50
